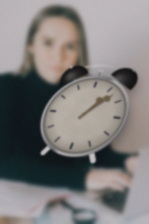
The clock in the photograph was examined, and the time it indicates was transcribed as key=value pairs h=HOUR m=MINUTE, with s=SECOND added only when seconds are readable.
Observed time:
h=1 m=7
